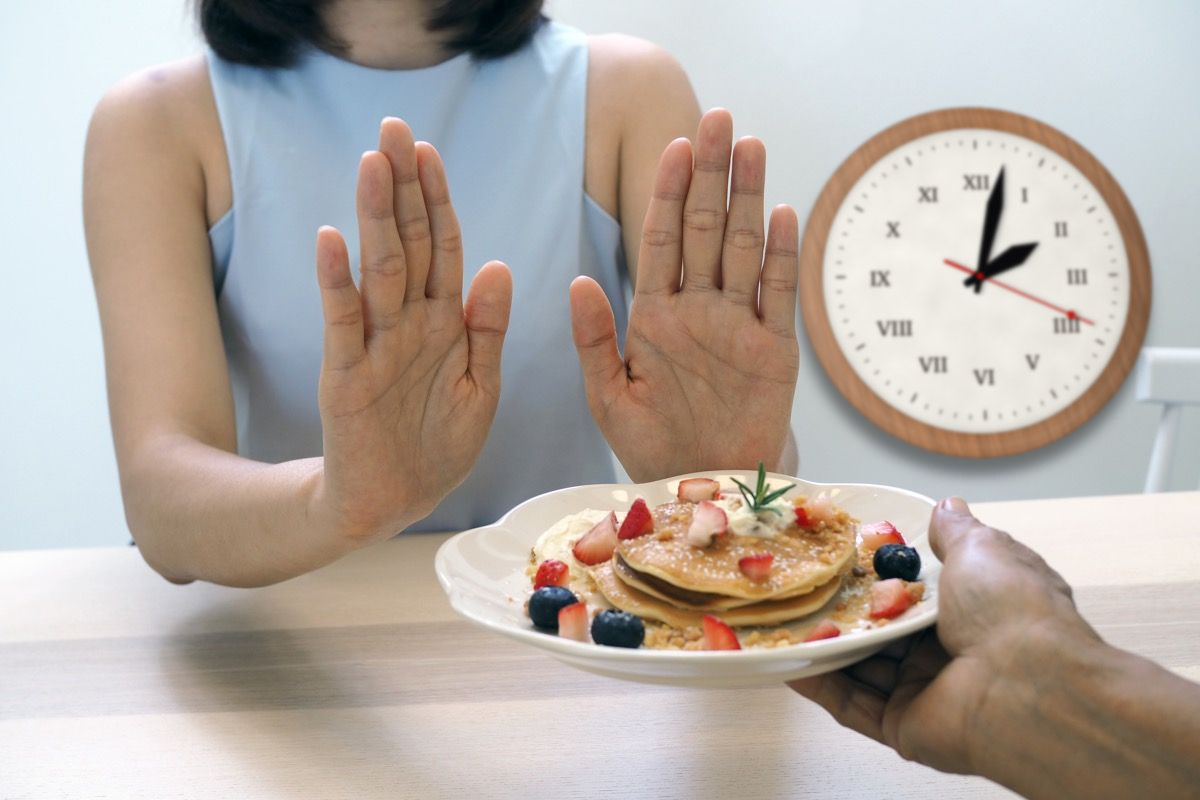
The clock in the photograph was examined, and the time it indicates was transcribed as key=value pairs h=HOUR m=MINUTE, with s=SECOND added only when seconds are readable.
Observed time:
h=2 m=2 s=19
